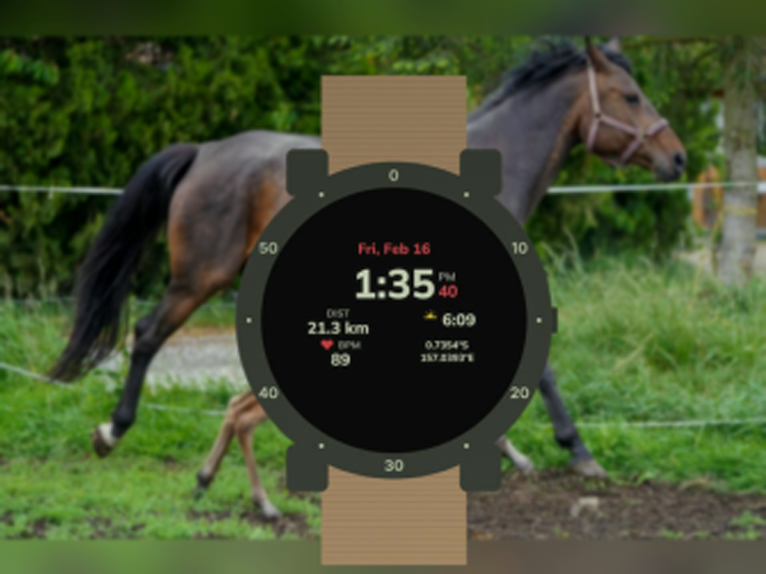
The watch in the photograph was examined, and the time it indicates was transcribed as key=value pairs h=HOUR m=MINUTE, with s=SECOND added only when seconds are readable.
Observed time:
h=1 m=35 s=40
